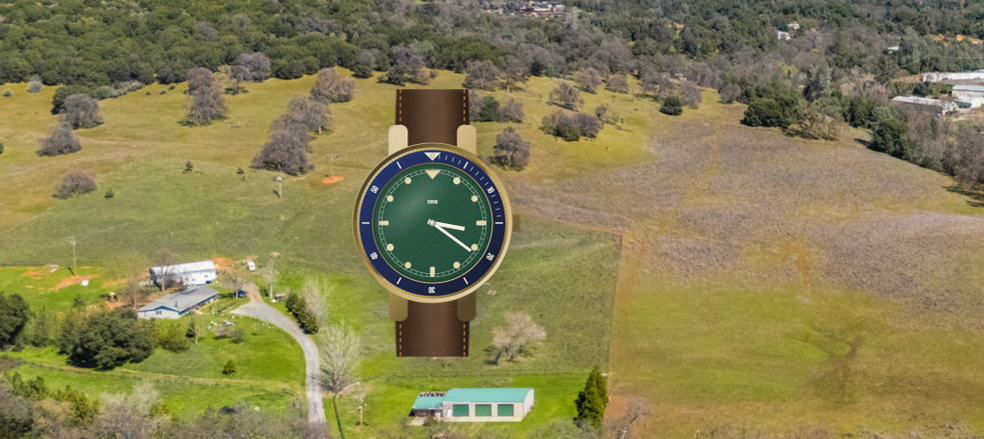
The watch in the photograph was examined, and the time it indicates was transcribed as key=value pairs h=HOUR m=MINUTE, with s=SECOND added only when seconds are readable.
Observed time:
h=3 m=21
